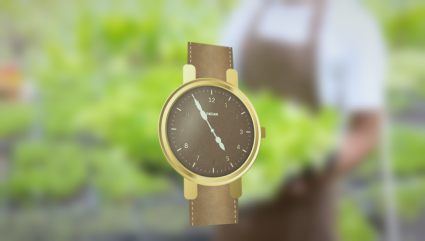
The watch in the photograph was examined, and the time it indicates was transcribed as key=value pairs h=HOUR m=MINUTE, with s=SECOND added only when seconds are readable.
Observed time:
h=4 m=55
